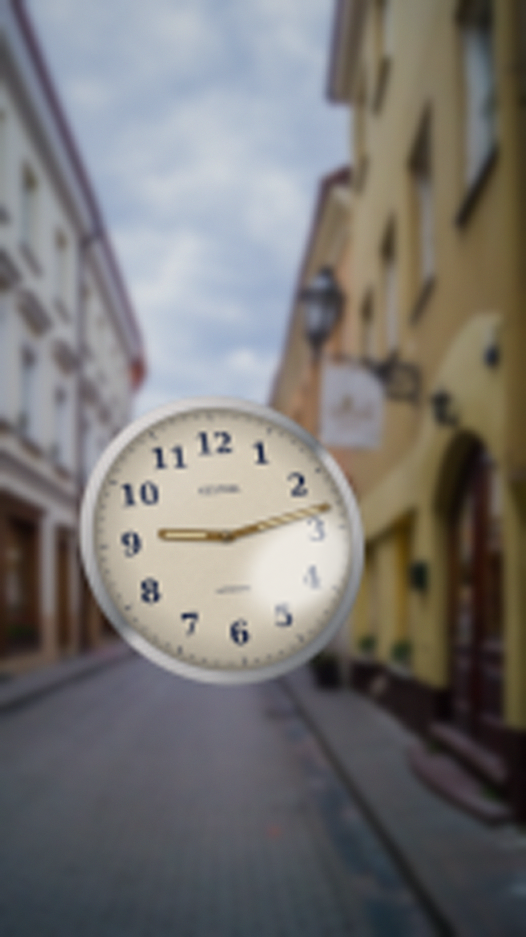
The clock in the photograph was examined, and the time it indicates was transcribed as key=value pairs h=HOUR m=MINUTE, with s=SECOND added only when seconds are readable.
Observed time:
h=9 m=13
